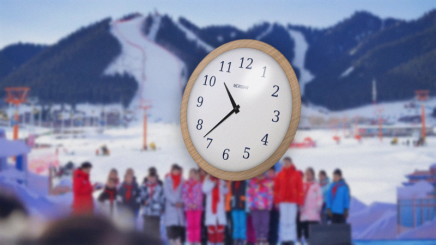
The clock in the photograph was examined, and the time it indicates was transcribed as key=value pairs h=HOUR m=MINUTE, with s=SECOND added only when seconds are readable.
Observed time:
h=10 m=37
